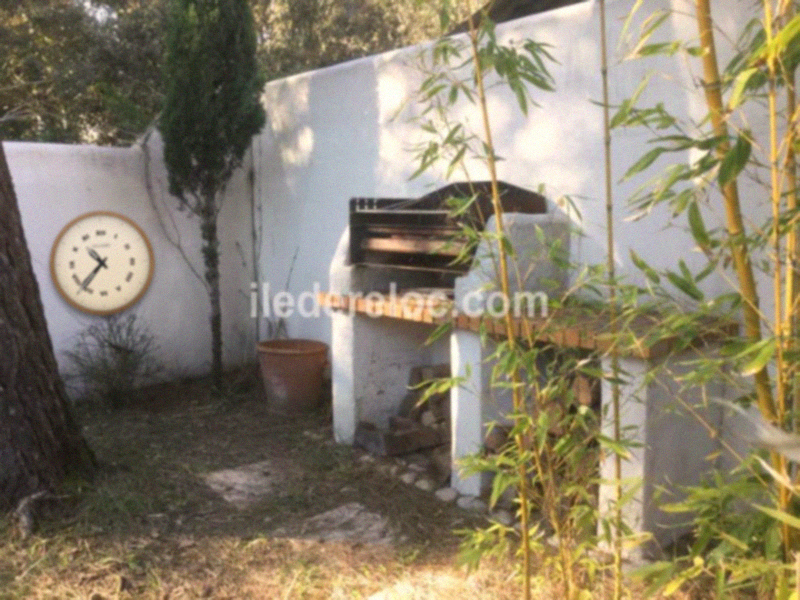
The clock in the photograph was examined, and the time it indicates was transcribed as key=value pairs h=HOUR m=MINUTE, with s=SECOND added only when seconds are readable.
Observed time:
h=10 m=37
